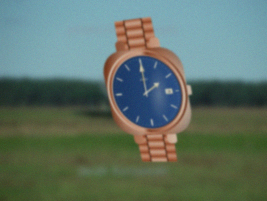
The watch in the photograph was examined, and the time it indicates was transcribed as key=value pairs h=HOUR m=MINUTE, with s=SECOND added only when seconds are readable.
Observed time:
h=2 m=0
